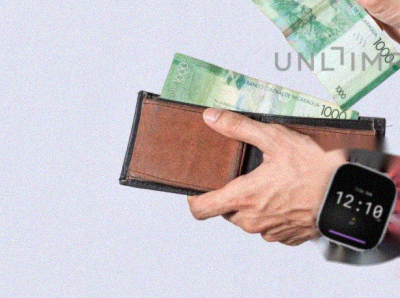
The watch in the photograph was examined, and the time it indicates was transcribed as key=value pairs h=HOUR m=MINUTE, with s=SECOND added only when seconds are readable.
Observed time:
h=12 m=10
